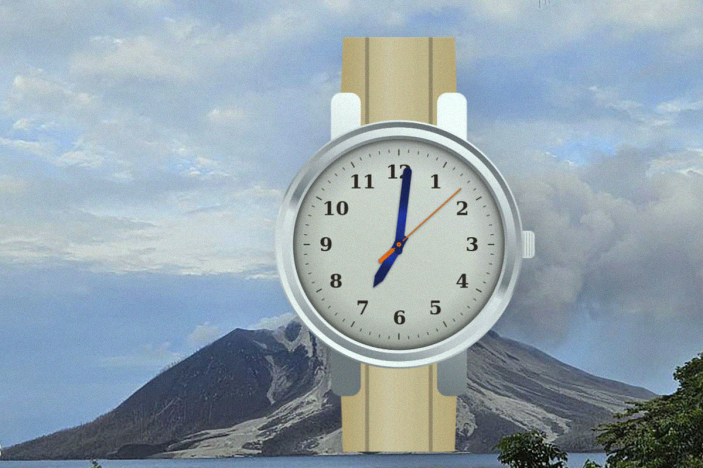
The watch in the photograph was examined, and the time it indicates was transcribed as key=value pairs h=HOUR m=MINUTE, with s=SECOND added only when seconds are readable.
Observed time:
h=7 m=1 s=8
